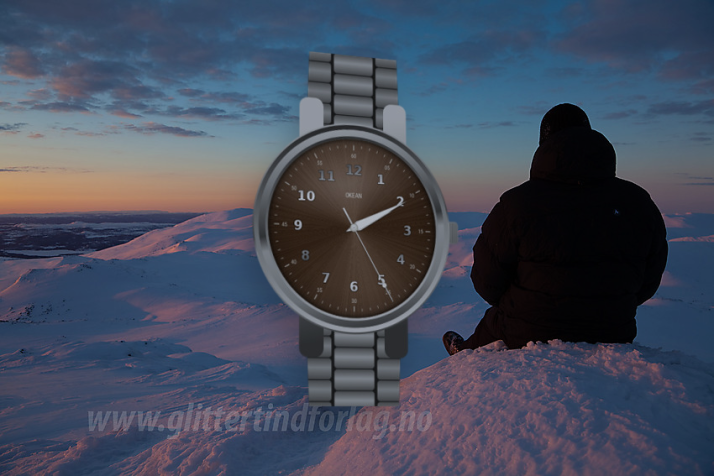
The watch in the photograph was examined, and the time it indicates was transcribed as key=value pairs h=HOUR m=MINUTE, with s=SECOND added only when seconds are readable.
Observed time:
h=2 m=10 s=25
